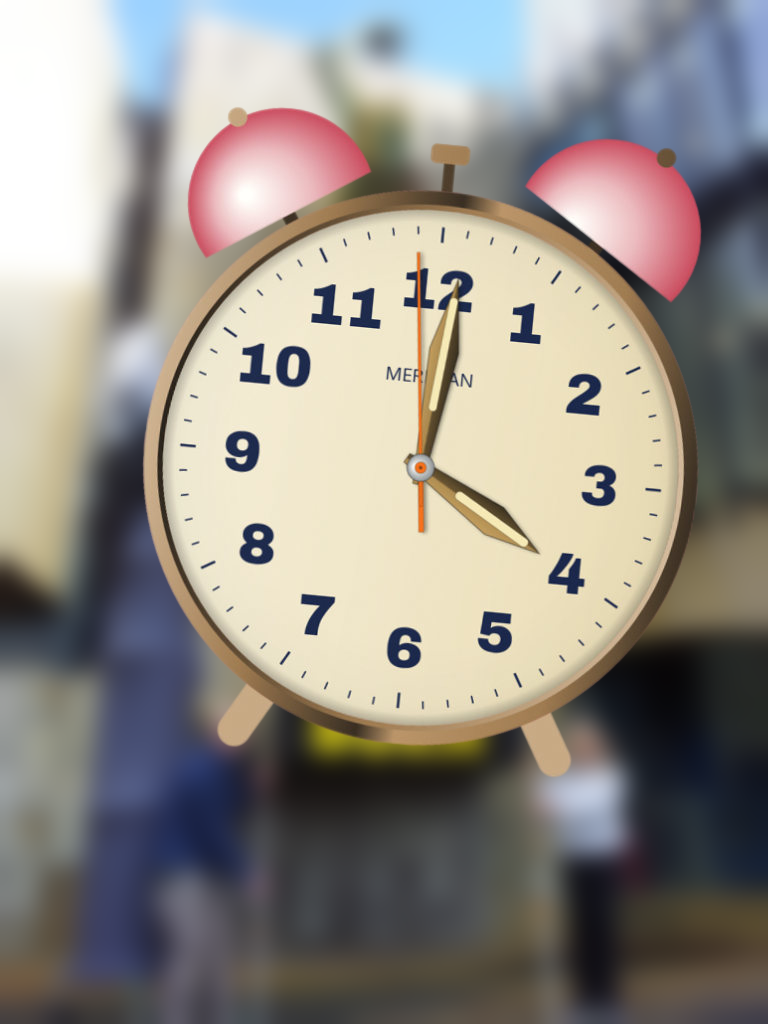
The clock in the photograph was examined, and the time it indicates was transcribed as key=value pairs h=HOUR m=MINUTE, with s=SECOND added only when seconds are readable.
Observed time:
h=4 m=0 s=59
